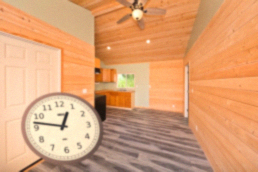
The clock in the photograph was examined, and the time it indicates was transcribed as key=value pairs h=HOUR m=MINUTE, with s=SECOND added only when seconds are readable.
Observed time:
h=12 m=47
